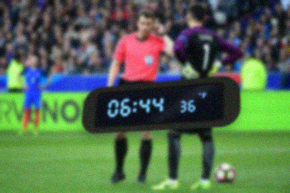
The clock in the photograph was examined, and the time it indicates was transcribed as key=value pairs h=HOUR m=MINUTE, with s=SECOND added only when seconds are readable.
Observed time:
h=6 m=44
